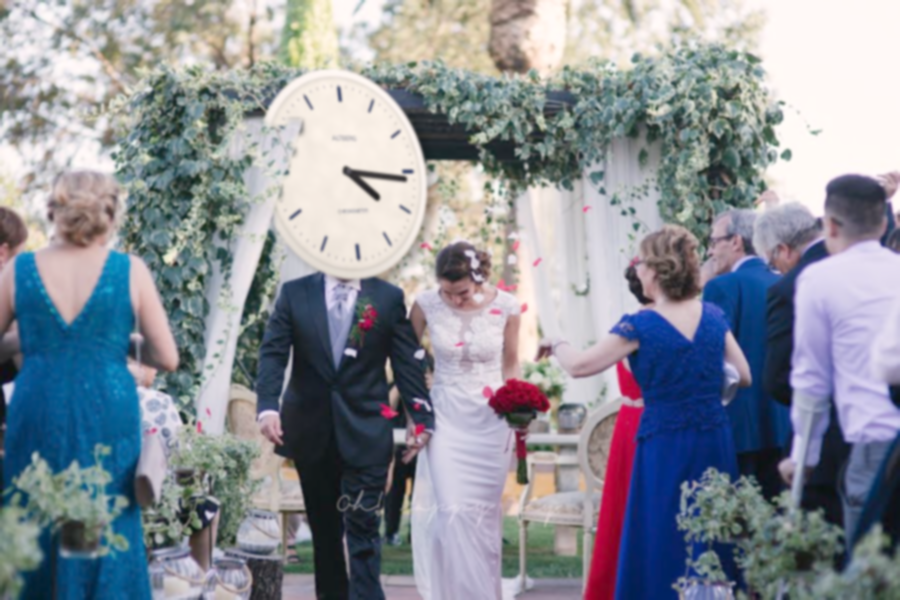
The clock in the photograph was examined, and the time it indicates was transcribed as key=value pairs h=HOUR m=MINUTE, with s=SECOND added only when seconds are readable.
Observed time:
h=4 m=16
